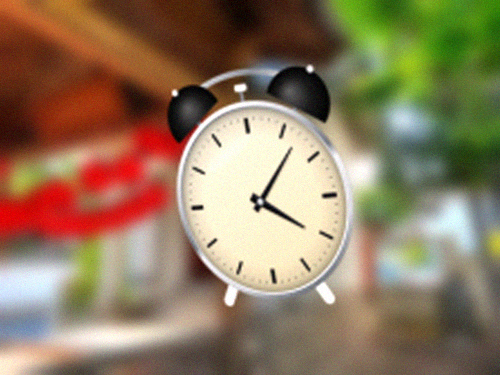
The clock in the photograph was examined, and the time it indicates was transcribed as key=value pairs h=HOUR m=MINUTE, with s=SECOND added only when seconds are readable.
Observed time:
h=4 m=7
